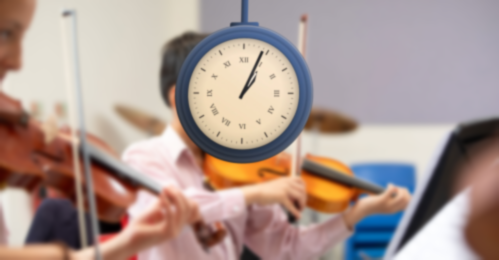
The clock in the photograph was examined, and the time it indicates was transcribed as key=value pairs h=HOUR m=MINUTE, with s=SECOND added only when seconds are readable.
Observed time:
h=1 m=4
